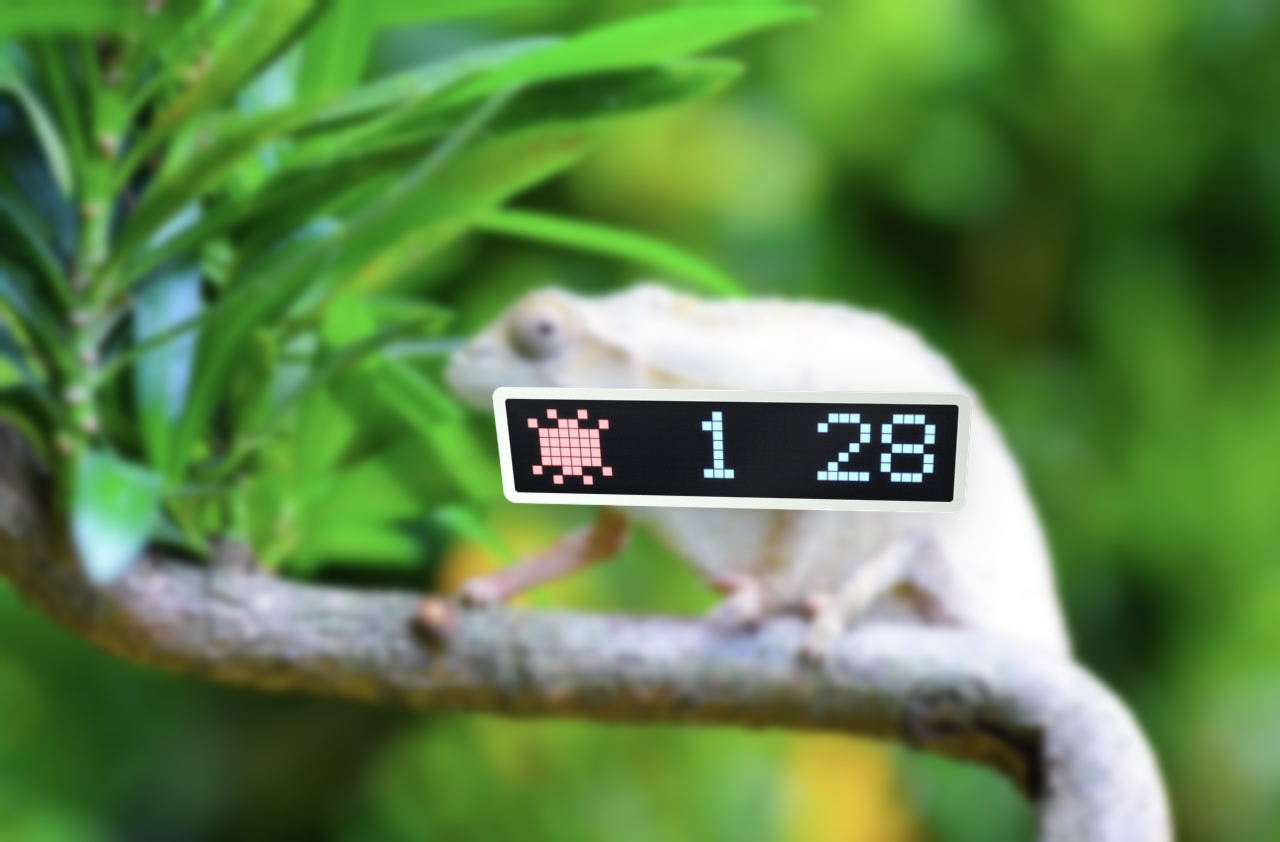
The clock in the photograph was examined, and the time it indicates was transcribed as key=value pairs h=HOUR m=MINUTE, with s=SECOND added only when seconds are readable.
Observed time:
h=1 m=28
